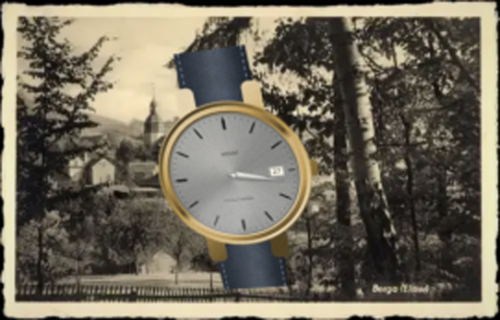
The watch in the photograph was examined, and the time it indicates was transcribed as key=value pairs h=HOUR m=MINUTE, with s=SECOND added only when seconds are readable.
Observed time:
h=3 m=17
